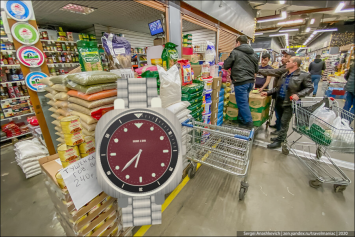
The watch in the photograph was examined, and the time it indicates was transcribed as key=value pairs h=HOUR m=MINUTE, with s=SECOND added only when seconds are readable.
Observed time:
h=6 m=38
